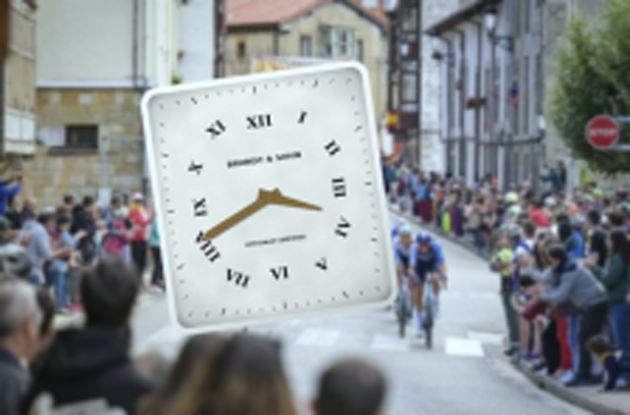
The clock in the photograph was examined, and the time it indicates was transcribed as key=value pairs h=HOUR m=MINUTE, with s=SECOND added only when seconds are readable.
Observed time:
h=3 m=41
